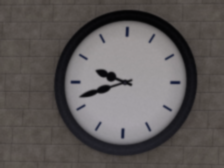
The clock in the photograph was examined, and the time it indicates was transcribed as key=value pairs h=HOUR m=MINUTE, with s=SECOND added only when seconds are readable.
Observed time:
h=9 m=42
